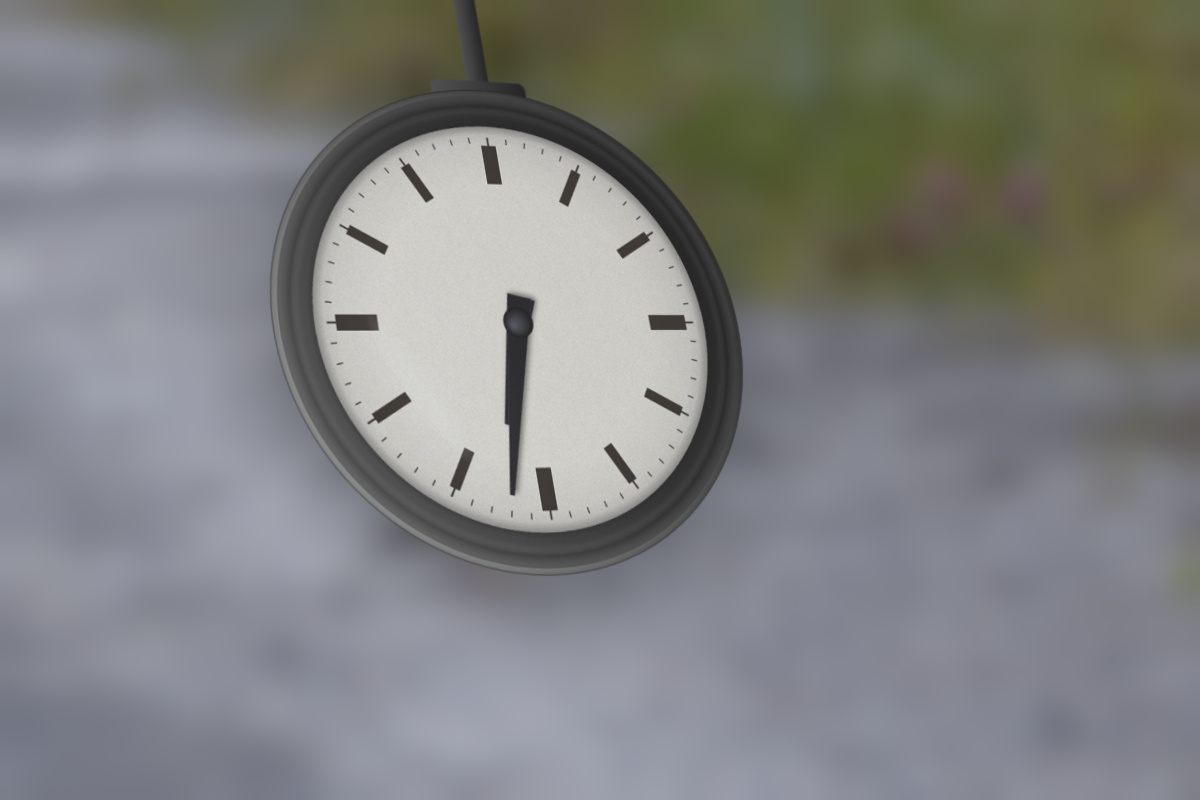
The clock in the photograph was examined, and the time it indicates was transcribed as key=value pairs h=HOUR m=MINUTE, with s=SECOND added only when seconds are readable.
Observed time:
h=6 m=32
